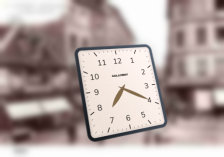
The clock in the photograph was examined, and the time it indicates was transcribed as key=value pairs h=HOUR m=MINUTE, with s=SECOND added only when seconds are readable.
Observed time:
h=7 m=20
